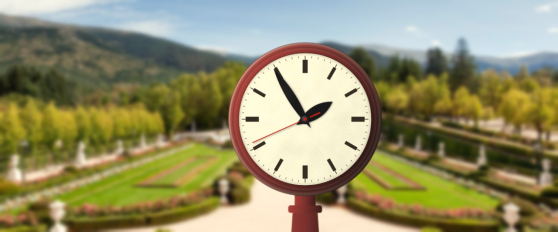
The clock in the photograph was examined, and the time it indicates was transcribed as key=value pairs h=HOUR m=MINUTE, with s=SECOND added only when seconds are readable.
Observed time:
h=1 m=54 s=41
